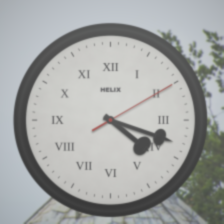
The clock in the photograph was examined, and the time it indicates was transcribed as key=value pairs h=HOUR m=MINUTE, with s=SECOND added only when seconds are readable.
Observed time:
h=4 m=18 s=10
